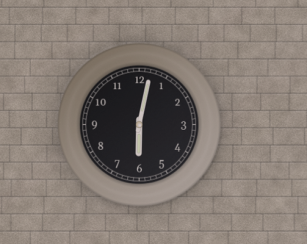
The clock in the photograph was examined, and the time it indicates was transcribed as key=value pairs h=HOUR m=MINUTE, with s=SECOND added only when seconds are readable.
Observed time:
h=6 m=2
